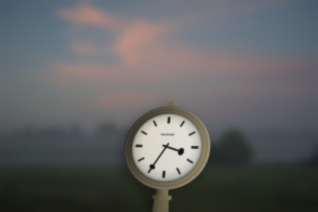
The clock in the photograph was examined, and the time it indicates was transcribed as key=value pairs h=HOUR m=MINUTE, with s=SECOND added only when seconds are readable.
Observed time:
h=3 m=35
